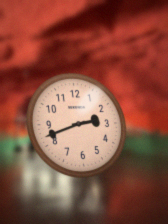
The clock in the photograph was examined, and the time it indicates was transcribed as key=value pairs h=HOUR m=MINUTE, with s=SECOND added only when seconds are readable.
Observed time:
h=2 m=42
